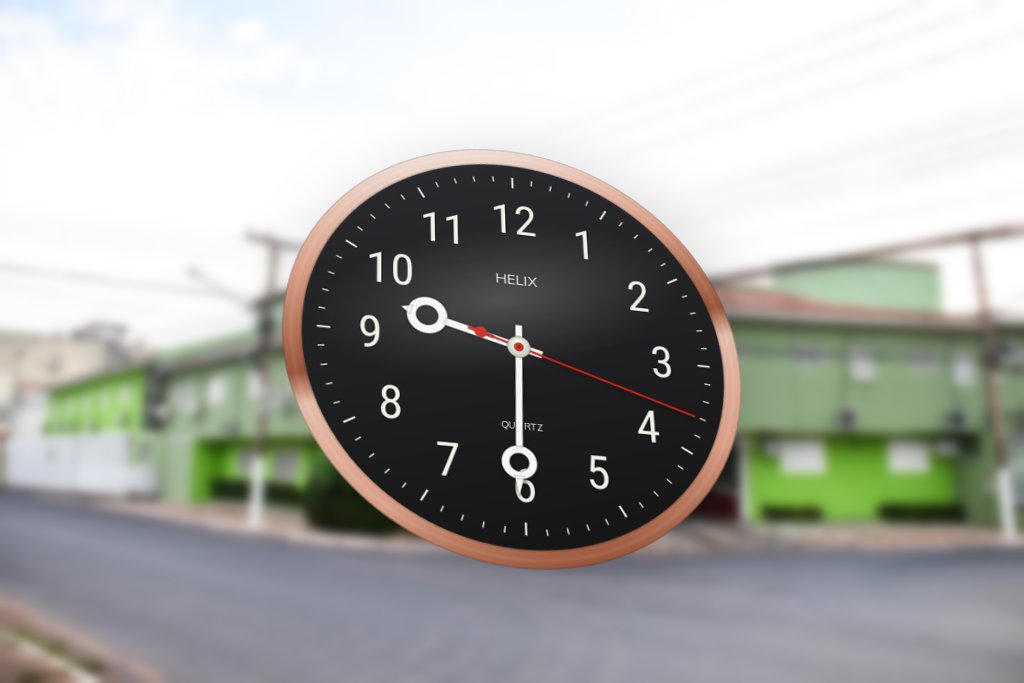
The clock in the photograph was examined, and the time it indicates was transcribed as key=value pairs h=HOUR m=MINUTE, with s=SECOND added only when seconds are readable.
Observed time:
h=9 m=30 s=18
